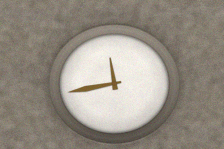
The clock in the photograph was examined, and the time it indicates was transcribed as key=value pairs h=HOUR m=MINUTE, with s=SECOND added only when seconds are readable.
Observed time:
h=11 m=43
